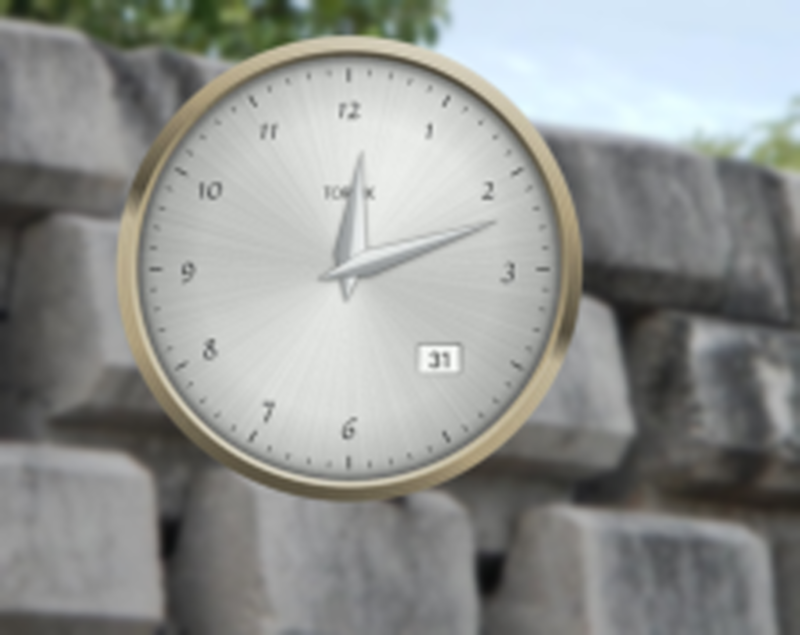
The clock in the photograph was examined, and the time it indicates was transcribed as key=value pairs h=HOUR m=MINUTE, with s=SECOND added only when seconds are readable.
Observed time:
h=12 m=12
